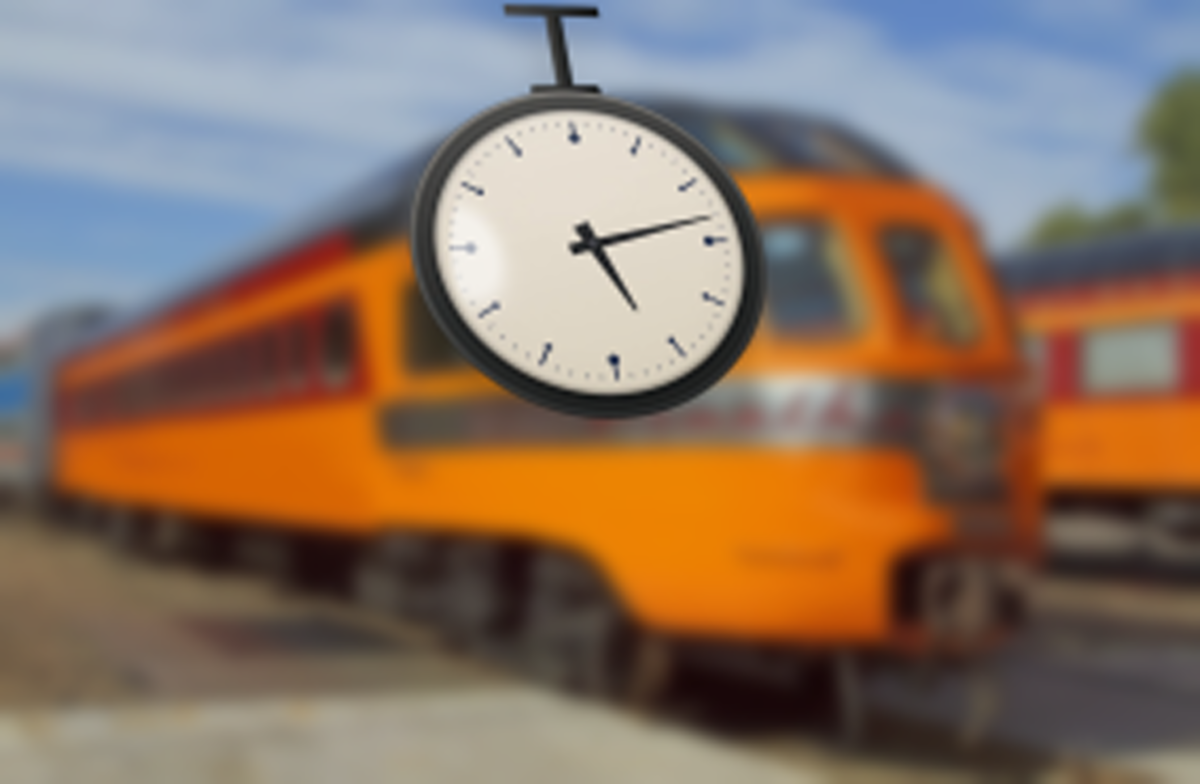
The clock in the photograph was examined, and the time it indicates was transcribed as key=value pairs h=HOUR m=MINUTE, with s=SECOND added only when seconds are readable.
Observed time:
h=5 m=13
